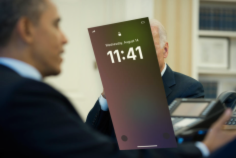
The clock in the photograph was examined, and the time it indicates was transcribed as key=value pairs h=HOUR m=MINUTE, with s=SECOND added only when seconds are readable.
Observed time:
h=11 m=41
